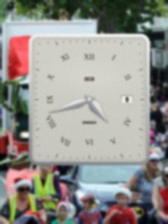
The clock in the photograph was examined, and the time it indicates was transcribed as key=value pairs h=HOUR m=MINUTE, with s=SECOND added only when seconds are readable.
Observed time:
h=4 m=42
